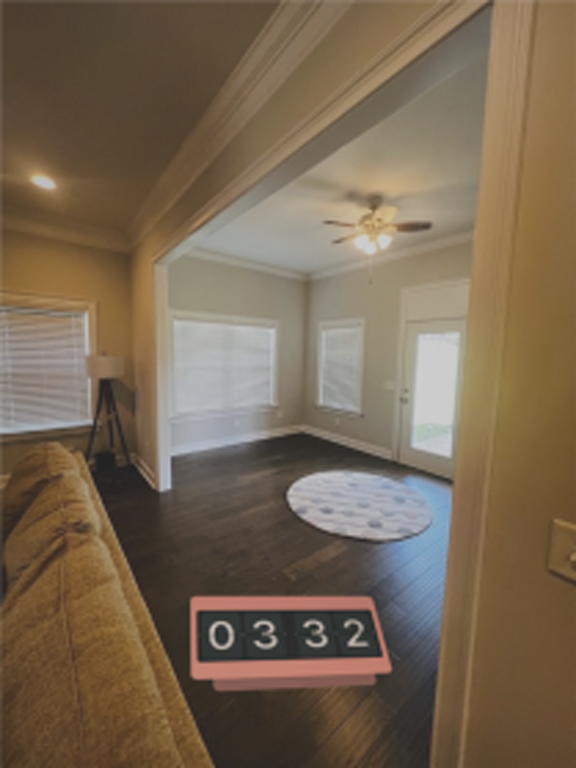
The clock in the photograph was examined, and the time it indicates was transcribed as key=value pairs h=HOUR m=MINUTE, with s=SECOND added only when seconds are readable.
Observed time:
h=3 m=32
